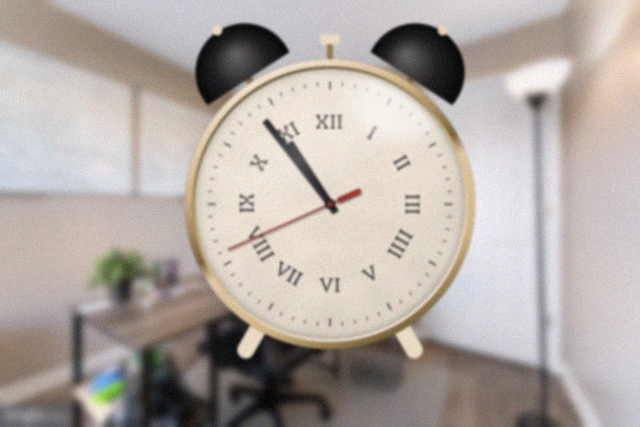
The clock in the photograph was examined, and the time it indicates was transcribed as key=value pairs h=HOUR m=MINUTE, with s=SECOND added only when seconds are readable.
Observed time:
h=10 m=53 s=41
